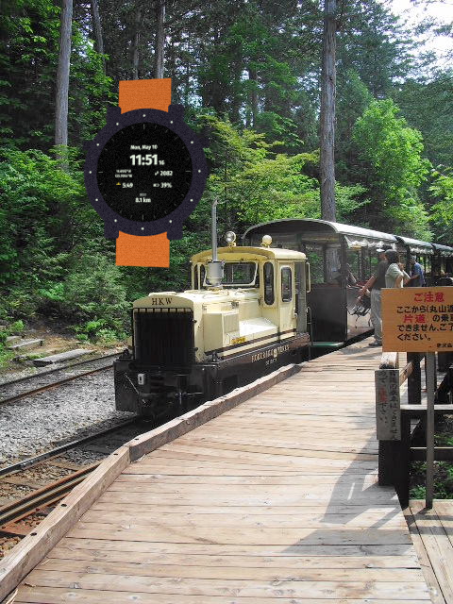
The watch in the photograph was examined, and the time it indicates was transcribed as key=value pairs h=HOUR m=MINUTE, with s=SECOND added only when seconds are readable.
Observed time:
h=11 m=51
